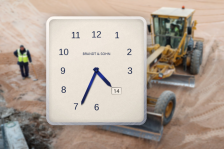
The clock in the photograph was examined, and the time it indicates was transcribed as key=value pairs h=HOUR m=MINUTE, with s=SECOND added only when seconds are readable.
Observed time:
h=4 m=34
